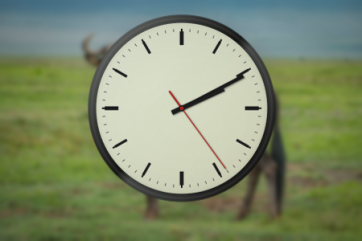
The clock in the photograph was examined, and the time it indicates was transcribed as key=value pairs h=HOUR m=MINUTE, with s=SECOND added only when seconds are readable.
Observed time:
h=2 m=10 s=24
